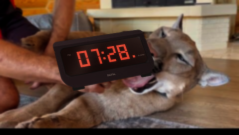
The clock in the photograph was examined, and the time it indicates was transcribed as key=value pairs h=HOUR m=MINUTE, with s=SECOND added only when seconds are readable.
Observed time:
h=7 m=28
